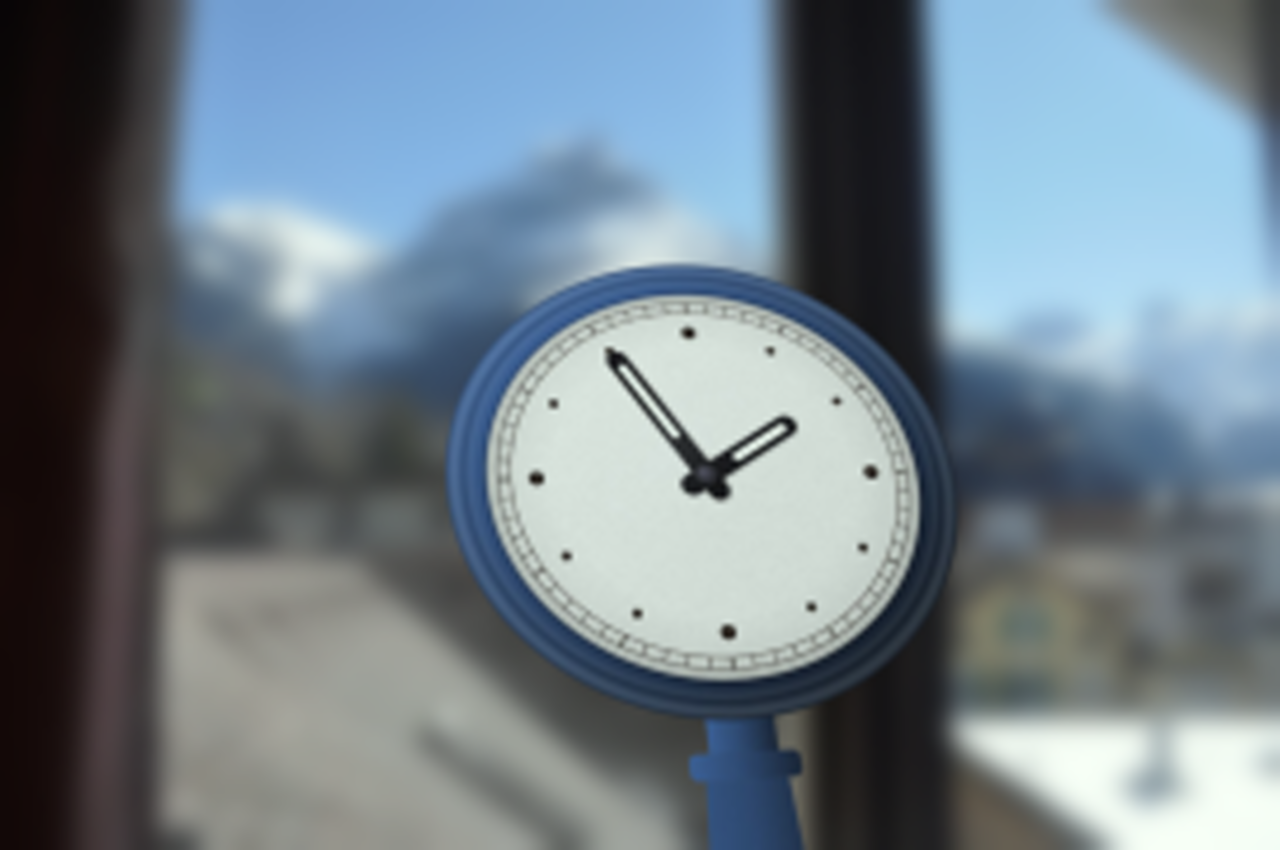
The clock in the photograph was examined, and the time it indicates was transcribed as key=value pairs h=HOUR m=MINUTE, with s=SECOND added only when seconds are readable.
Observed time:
h=1 m=55
